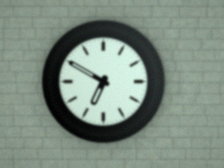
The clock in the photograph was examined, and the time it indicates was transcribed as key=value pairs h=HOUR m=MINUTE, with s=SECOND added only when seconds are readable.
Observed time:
h=6 m=50
